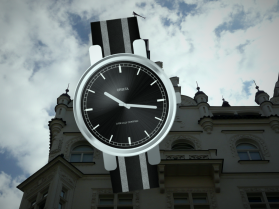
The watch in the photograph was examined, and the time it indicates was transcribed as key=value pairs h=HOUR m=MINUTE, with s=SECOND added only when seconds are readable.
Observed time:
h=10 m=17
